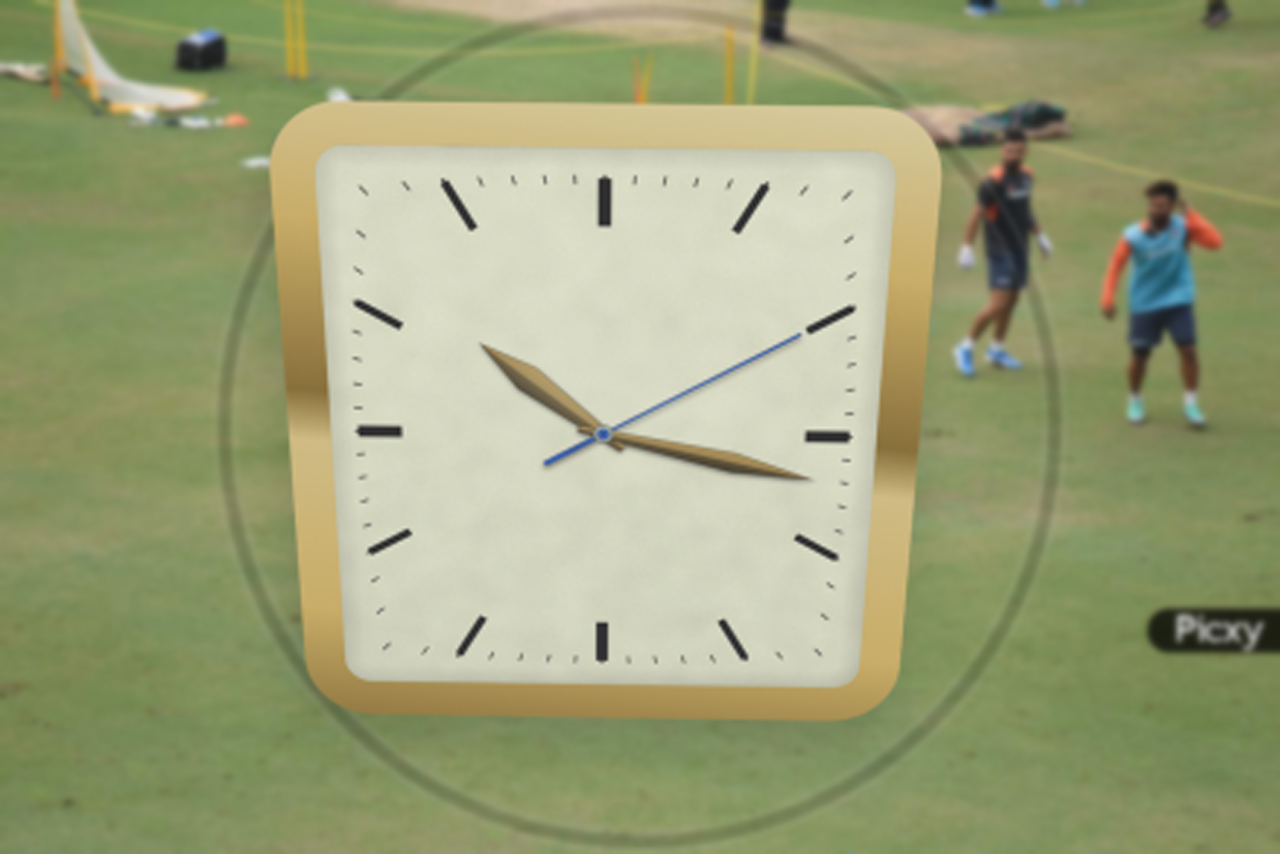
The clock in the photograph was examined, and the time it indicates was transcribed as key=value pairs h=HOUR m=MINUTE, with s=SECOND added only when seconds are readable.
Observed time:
h=10 m=17 s=10
